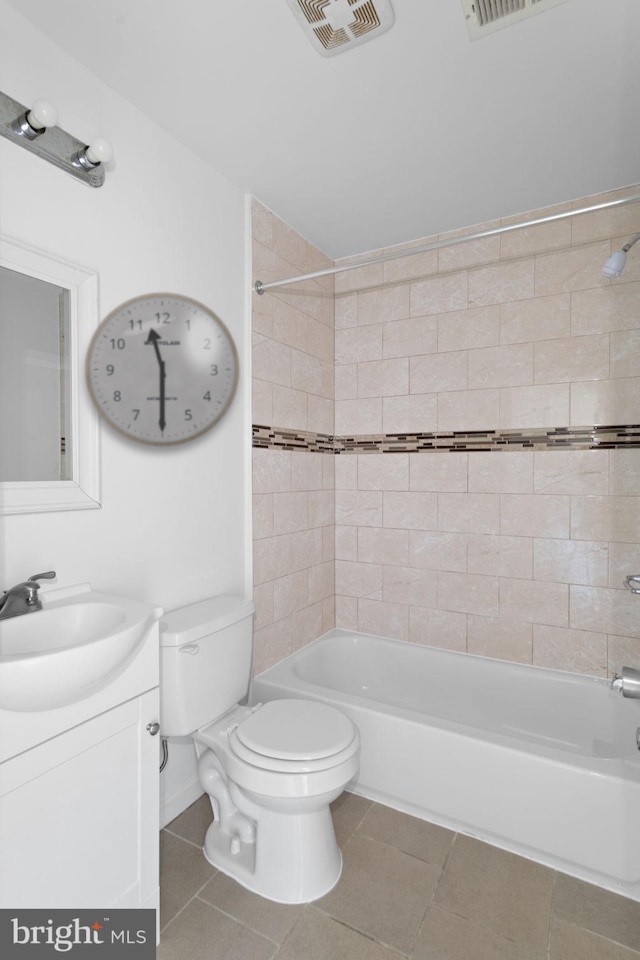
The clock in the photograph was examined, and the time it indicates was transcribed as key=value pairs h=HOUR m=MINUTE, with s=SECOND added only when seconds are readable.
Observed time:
h=11 m=30
